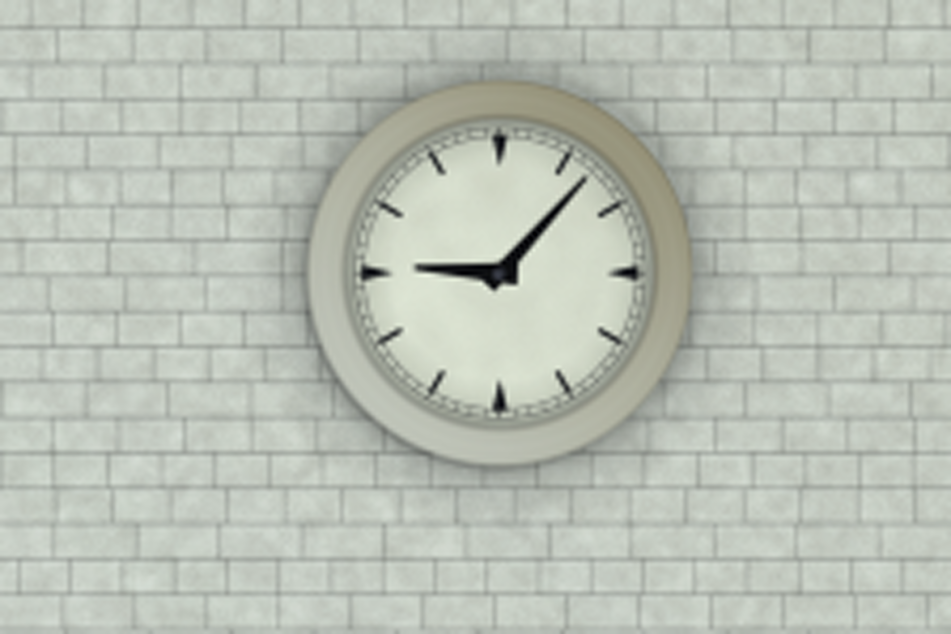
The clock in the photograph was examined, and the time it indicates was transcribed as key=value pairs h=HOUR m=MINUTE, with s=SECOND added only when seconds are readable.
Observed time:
h=9 m=7
